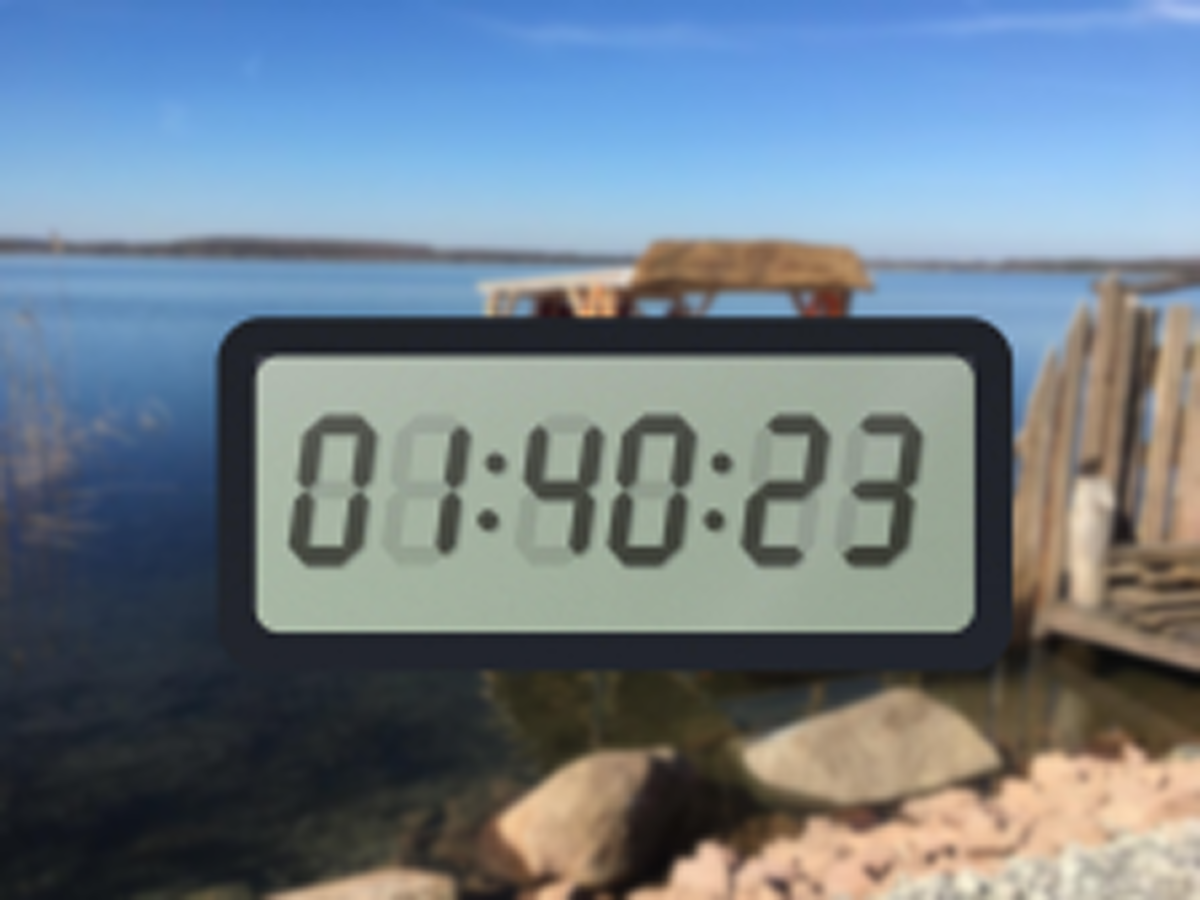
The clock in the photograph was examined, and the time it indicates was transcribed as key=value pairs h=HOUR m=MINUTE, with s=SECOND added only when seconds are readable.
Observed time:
h=1 m=40 s=23
